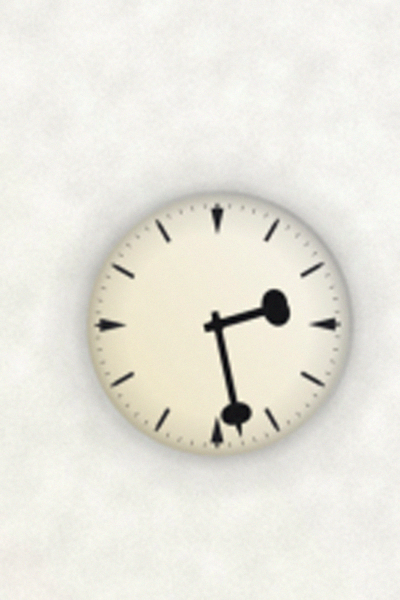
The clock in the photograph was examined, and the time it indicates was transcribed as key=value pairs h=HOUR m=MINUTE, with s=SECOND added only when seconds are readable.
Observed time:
h=2 m=28
